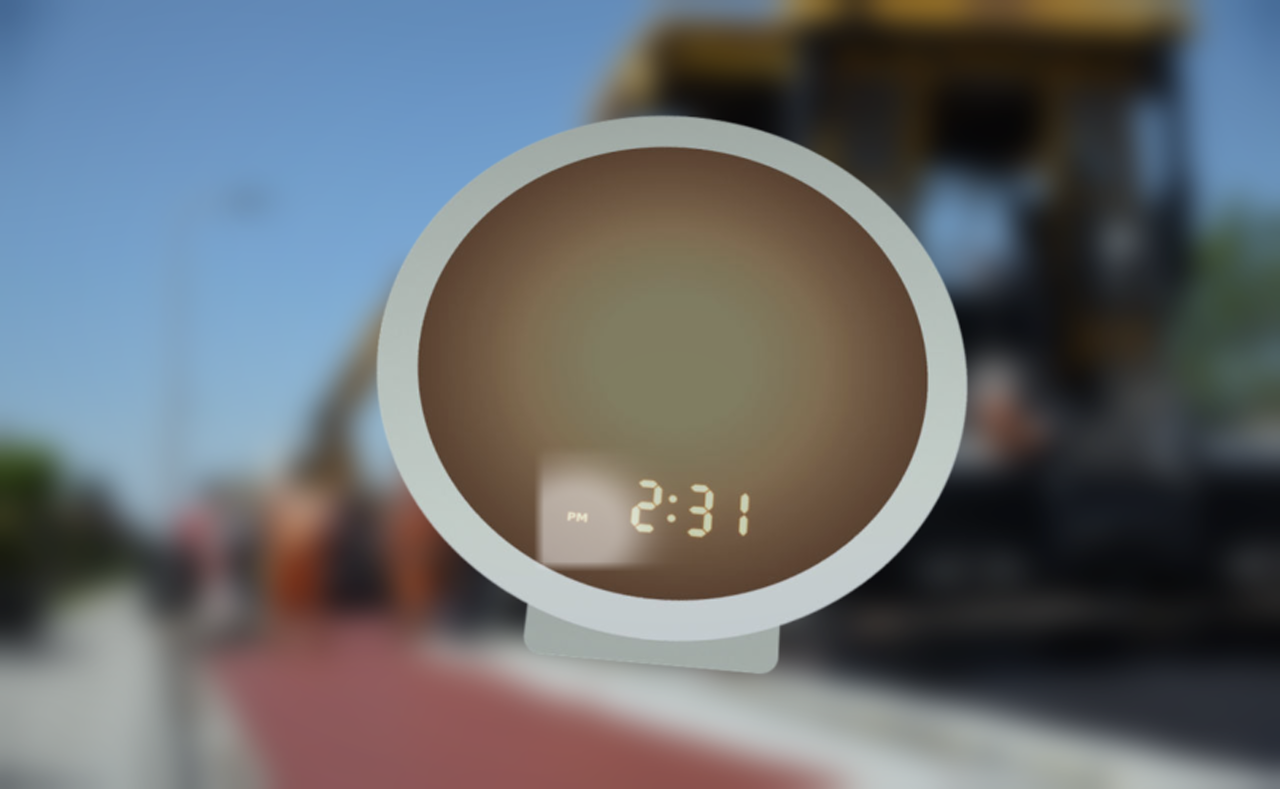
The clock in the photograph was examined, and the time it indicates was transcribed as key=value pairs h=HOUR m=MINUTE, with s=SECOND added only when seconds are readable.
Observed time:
h=2 m=31
